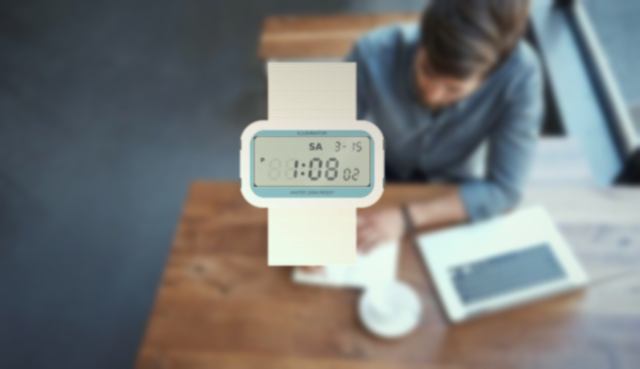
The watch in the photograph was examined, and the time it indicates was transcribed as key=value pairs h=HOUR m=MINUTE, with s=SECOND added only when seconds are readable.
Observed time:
h=1 m=8 s=2
